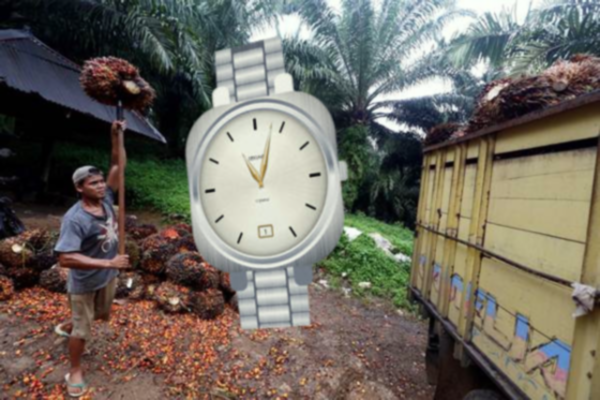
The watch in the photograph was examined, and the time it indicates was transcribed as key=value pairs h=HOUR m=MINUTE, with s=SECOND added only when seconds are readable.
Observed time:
h=11 m=3
